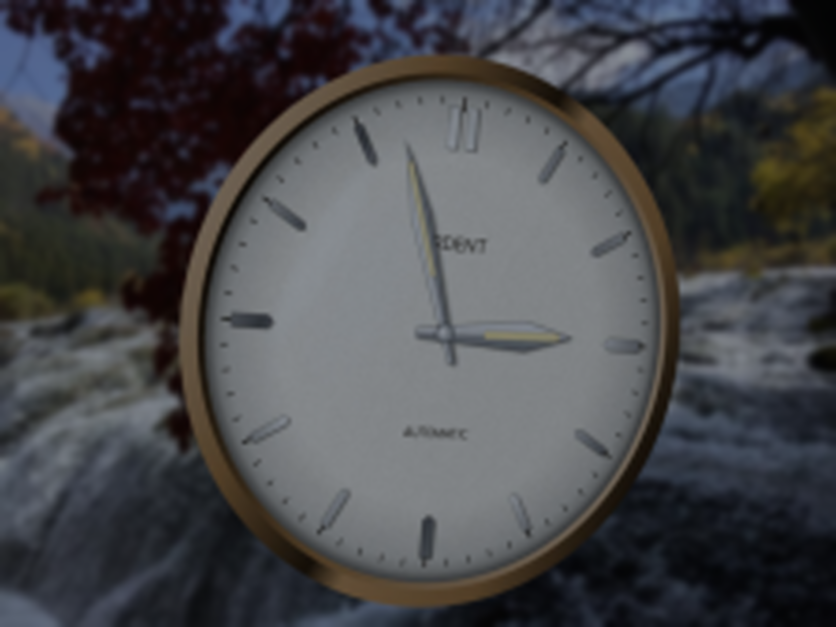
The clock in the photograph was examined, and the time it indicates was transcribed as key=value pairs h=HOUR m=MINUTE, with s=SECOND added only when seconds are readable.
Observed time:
h=2 m=57
